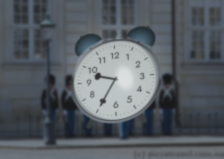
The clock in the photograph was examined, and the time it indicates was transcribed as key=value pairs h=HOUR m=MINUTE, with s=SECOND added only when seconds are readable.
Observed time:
h=9 m=35
